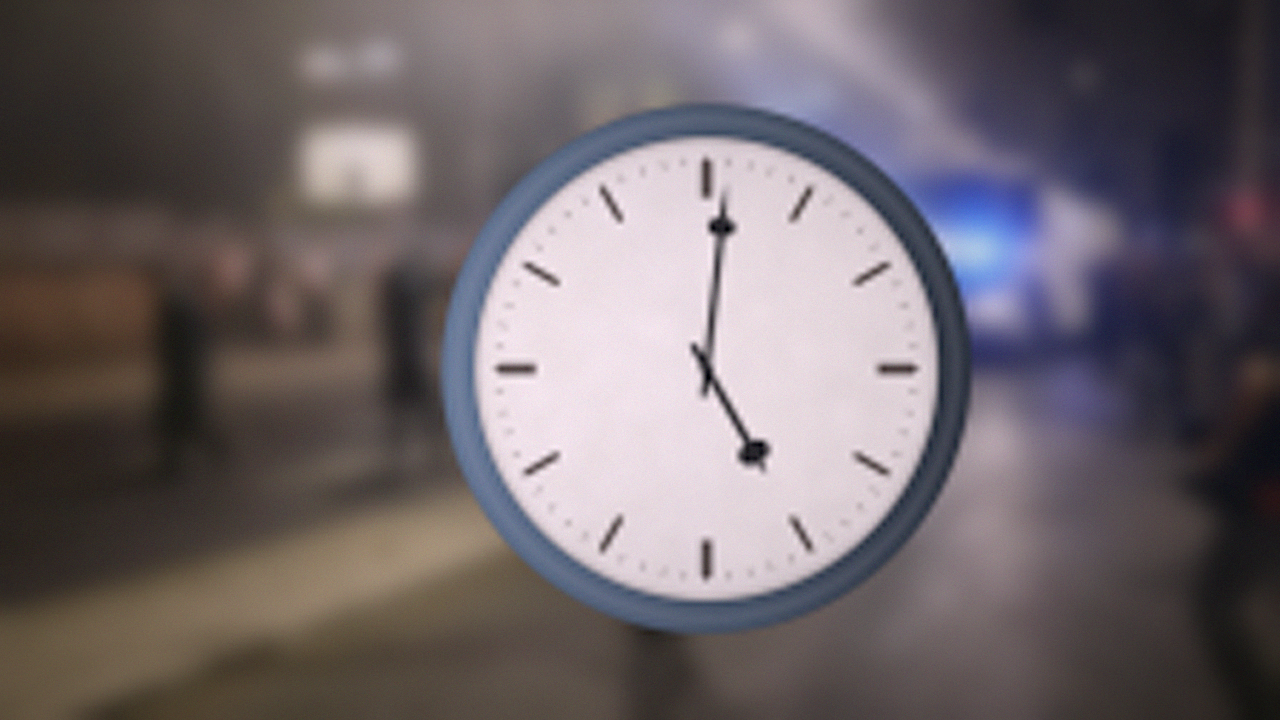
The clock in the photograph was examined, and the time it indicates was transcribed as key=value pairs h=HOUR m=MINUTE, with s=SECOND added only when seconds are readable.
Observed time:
h=5 m=1
